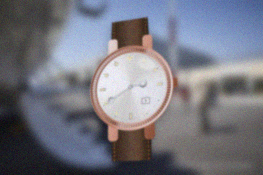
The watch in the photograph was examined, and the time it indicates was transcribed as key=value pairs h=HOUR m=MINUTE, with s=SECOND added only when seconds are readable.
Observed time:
h=2 m=40
